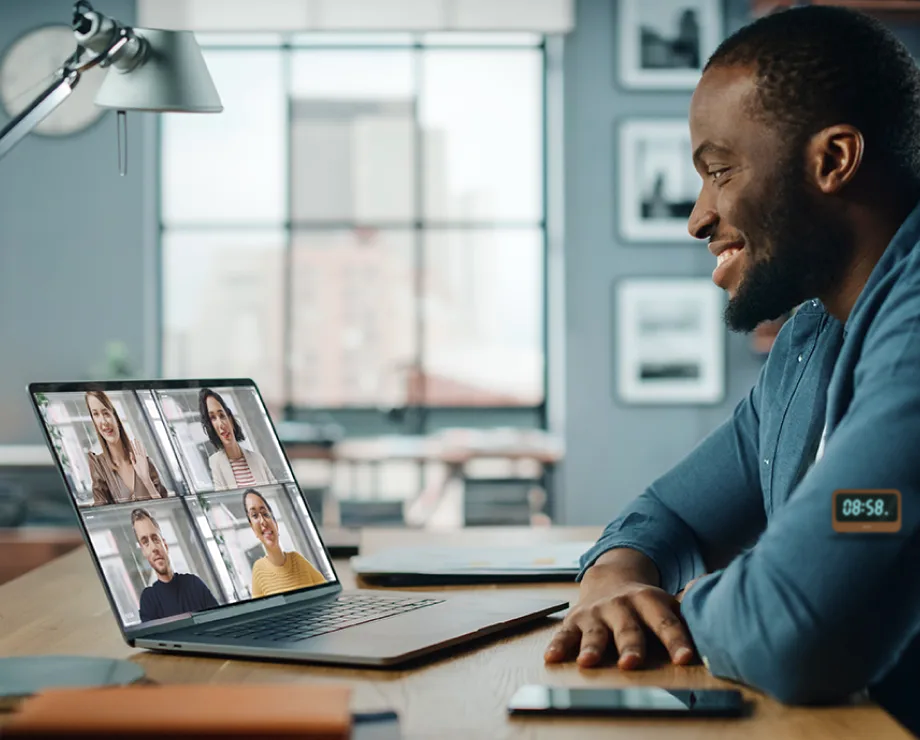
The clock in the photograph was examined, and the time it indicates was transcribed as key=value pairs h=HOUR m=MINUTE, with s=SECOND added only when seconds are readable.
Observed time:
h=8 m=58
